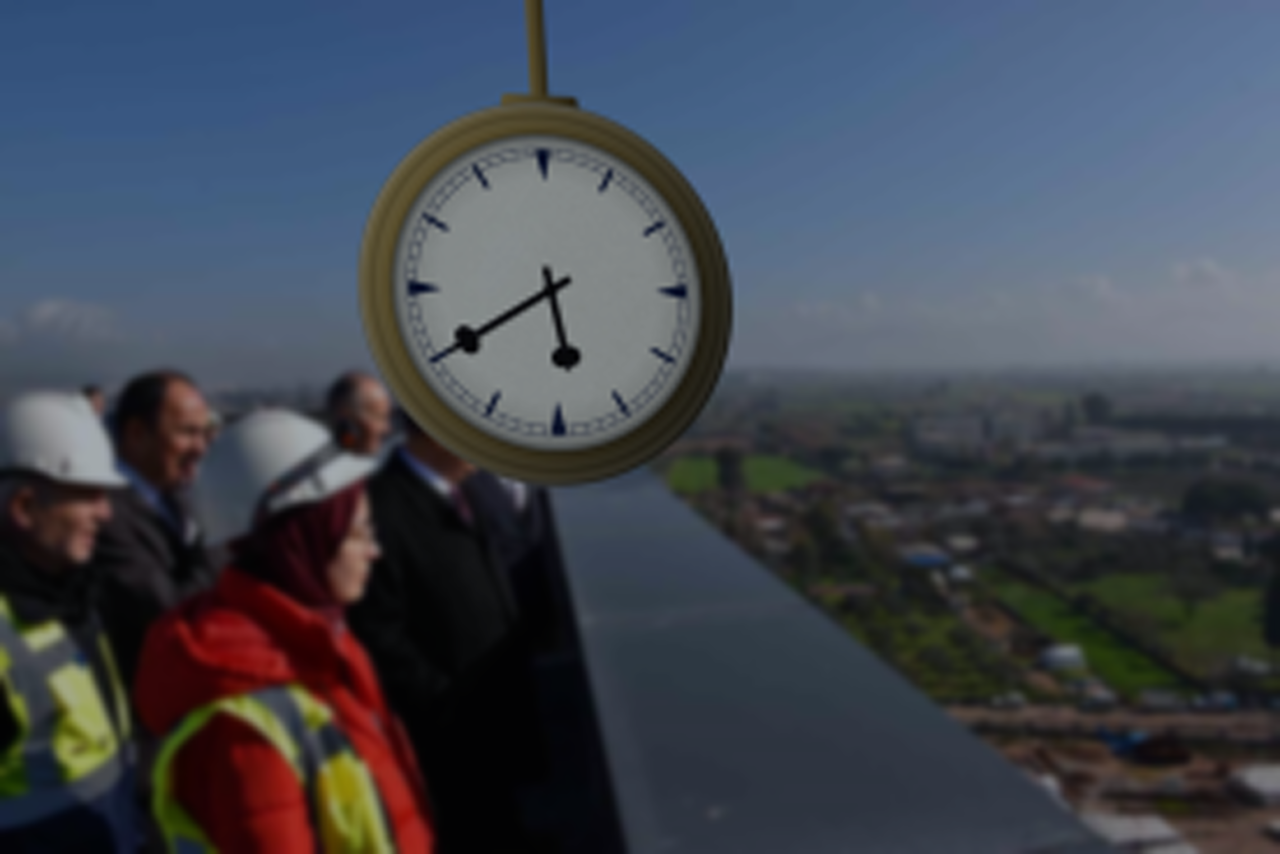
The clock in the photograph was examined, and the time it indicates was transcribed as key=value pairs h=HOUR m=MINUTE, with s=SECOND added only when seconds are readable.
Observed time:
h=5 m=40
